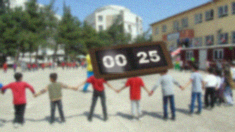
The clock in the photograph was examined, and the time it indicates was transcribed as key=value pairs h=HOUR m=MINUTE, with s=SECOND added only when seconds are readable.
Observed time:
h=0 m=25
